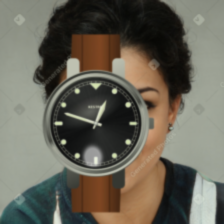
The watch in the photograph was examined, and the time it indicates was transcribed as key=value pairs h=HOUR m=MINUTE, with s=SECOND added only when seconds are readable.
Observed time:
h=12 m=48
